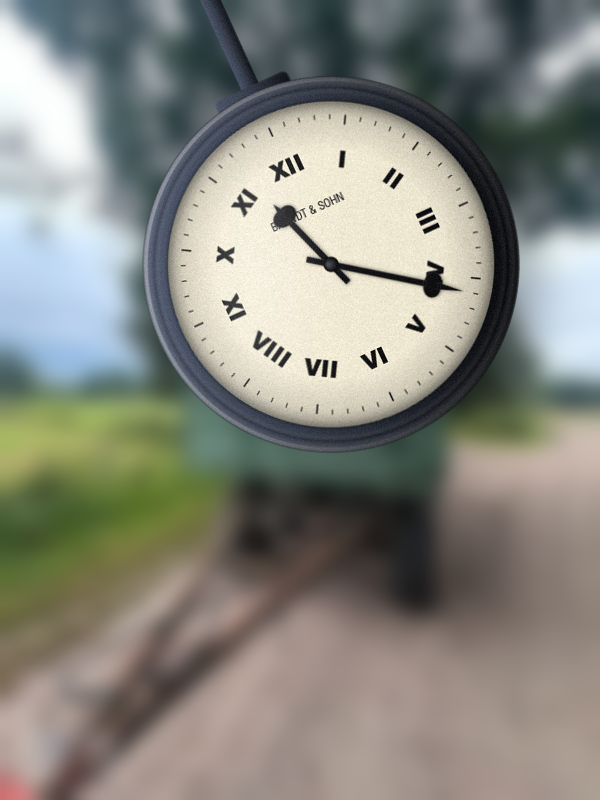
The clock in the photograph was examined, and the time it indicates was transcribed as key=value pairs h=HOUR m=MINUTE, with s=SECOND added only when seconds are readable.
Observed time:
h=11 m=21
